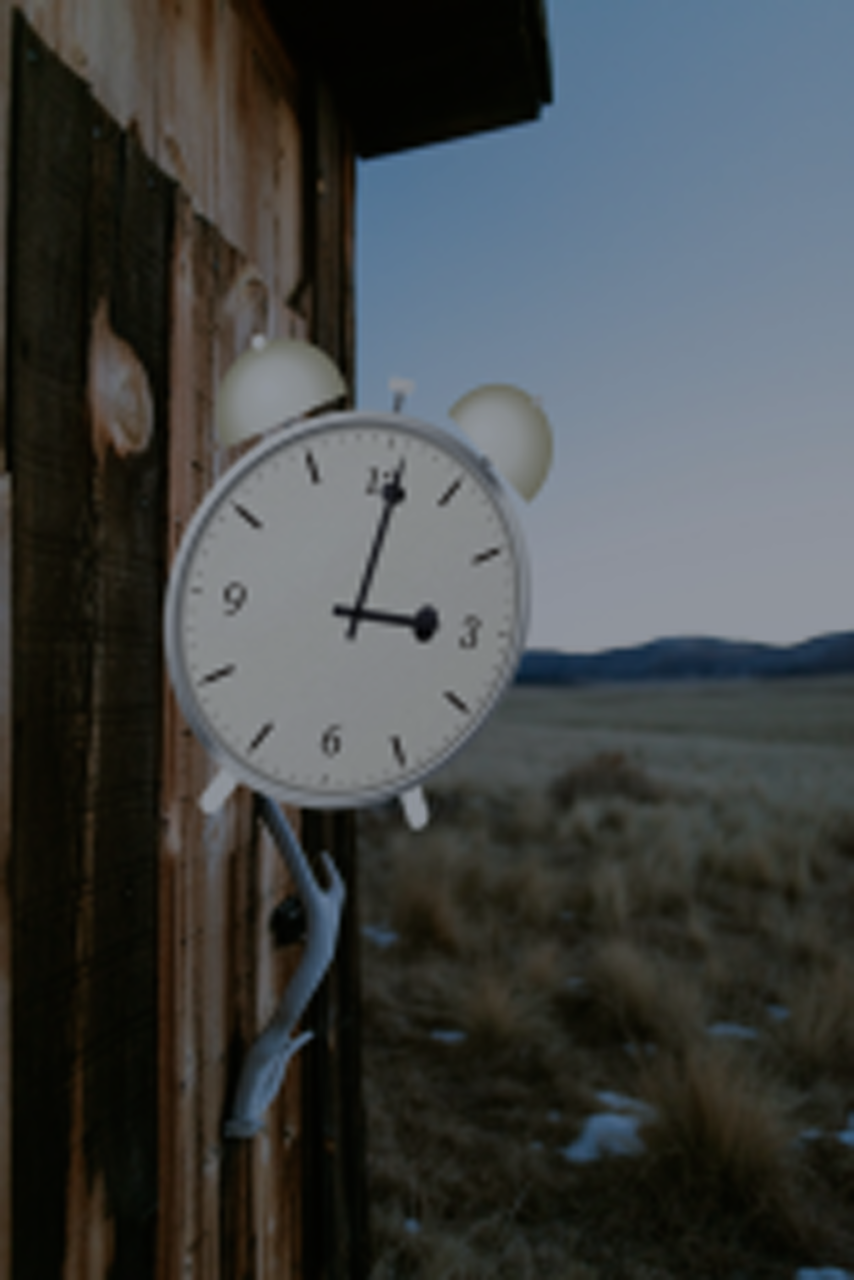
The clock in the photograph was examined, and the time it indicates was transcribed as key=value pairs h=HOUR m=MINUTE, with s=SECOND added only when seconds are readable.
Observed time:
h=3 m=1
